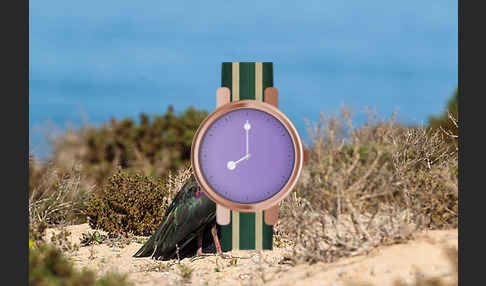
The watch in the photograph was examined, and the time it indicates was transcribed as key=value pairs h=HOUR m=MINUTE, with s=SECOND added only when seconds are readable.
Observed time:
h=8 m=0
